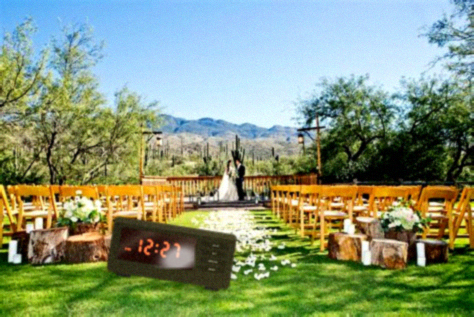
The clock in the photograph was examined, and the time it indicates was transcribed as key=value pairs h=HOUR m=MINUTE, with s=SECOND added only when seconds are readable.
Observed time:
h=12 m=27
